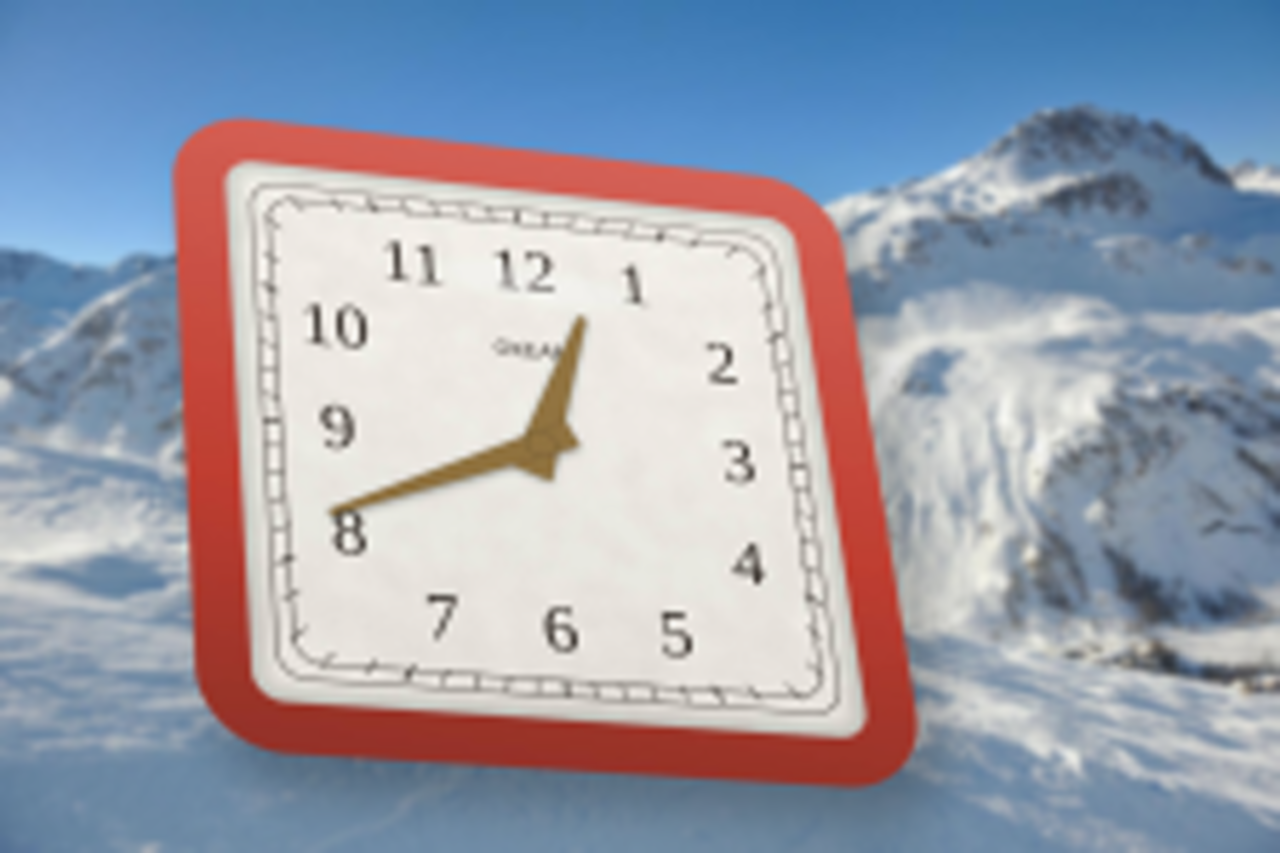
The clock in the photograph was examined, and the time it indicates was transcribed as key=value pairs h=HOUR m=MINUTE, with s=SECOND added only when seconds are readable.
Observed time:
h=12 m=41
